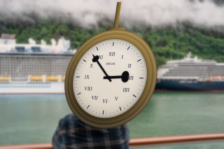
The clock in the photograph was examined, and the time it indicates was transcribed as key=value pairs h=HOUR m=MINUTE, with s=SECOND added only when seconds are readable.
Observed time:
h=2 m=53
